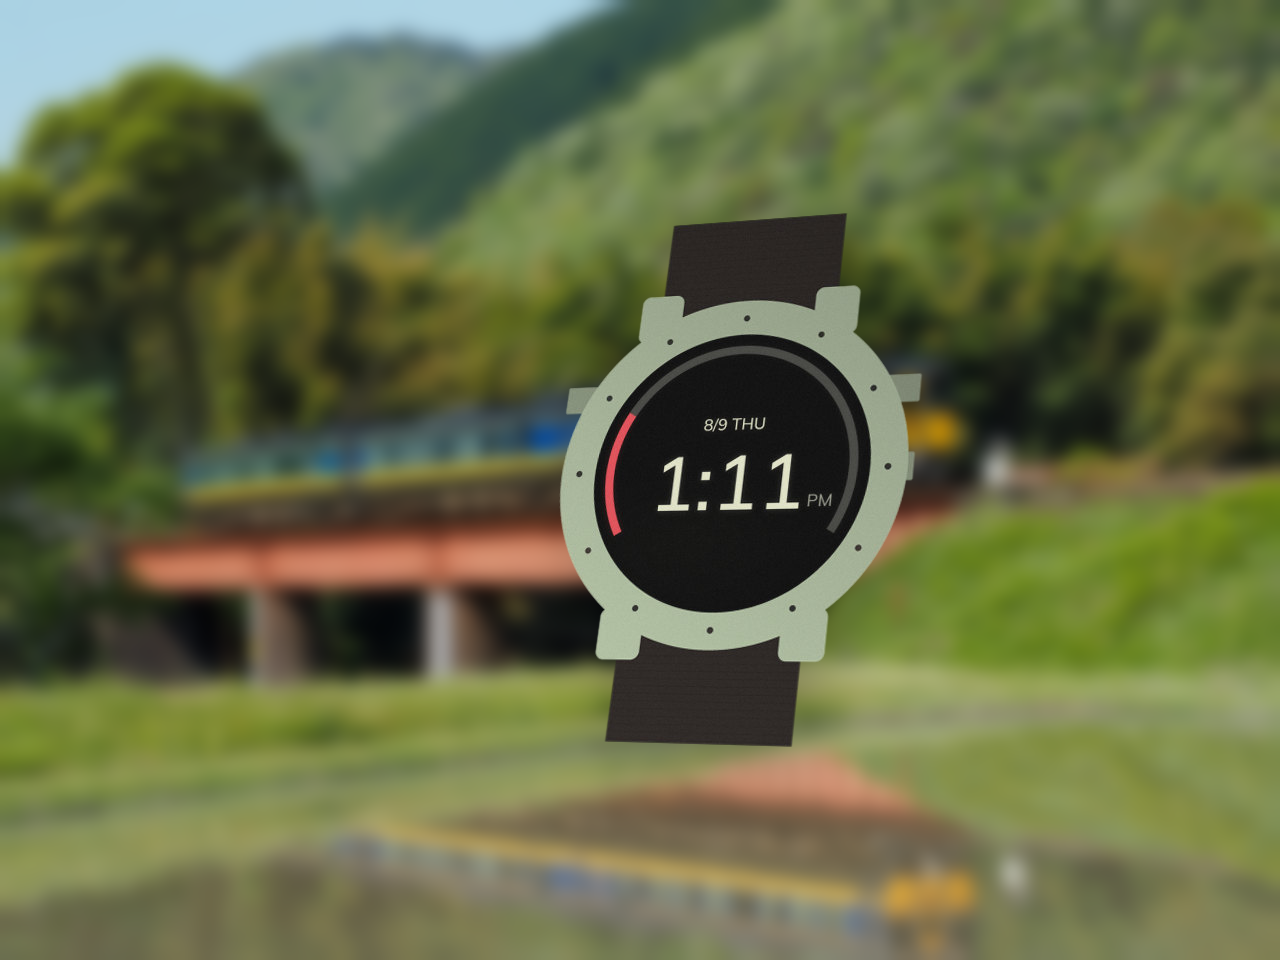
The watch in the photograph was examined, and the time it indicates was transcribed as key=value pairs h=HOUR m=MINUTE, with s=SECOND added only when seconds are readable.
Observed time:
h=1 m=11
